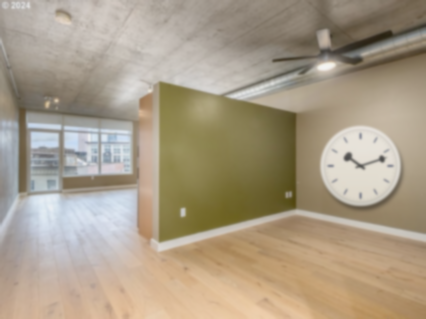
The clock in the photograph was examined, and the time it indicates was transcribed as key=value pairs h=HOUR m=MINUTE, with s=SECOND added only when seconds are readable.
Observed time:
h=10 m=12
